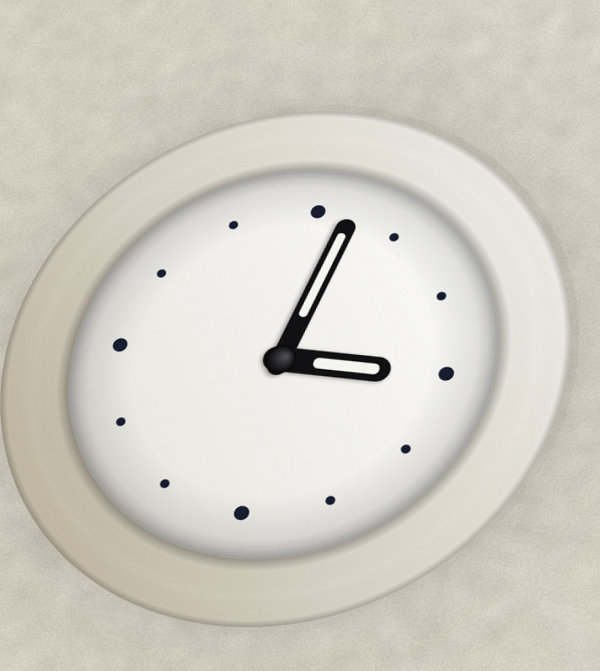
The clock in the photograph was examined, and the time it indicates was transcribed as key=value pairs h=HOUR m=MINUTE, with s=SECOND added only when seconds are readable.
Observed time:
h=3 m=2
